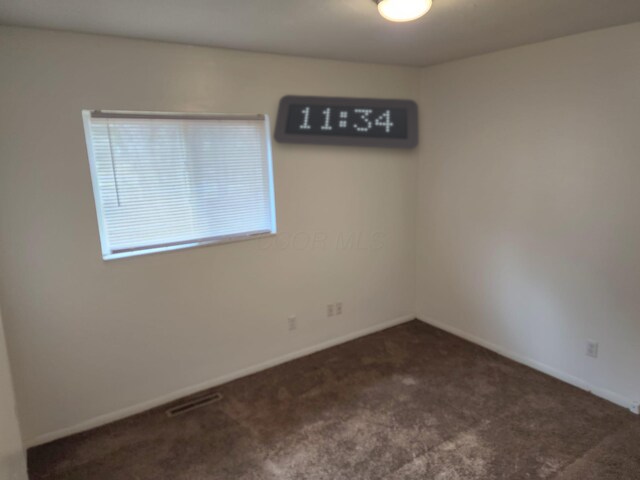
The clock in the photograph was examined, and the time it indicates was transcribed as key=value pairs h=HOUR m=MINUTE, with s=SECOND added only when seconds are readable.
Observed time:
h=11 m=34
